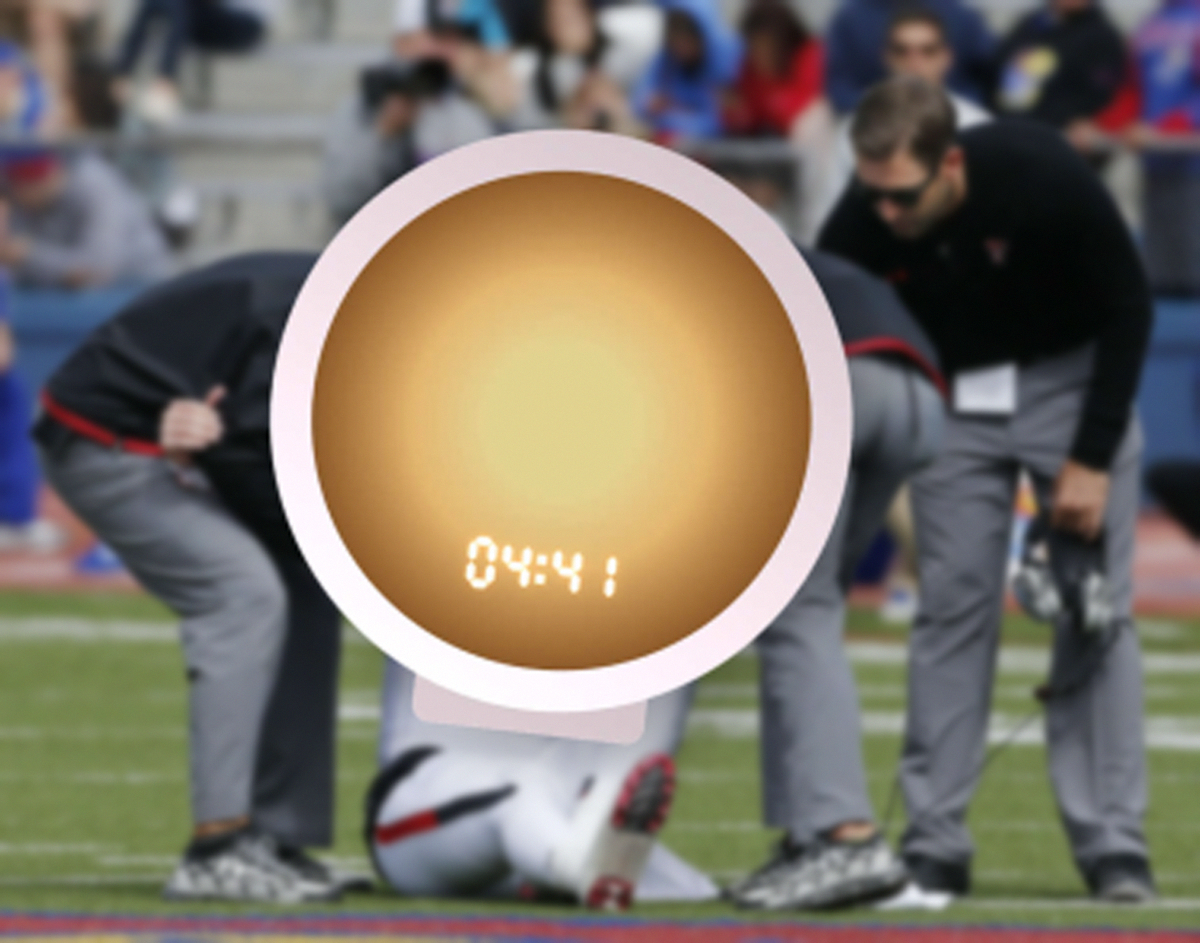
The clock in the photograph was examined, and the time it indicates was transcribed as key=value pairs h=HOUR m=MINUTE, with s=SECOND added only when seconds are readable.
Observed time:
h=4 m=41
